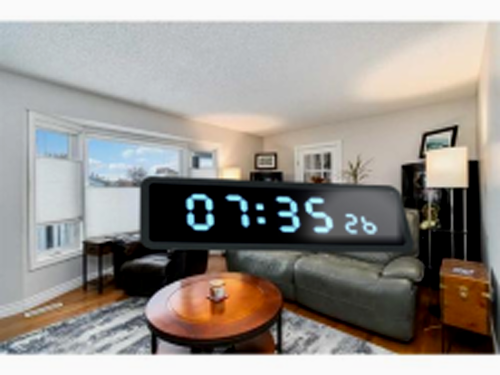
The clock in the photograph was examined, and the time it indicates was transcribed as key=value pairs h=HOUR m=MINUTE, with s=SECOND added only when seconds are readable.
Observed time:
h=7 m=35 s=26
